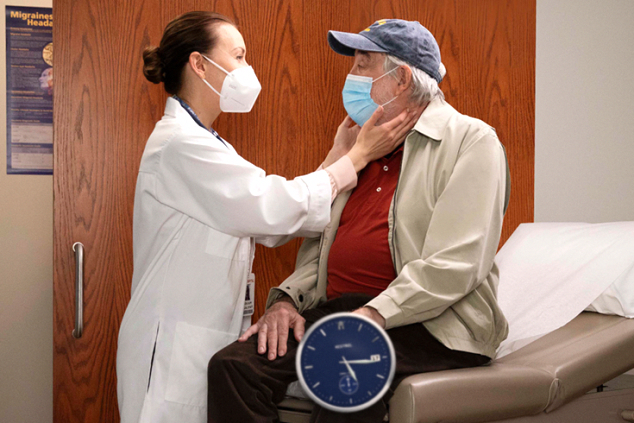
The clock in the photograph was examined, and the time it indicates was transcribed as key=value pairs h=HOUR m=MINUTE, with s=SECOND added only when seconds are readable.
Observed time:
h=5 m=16
